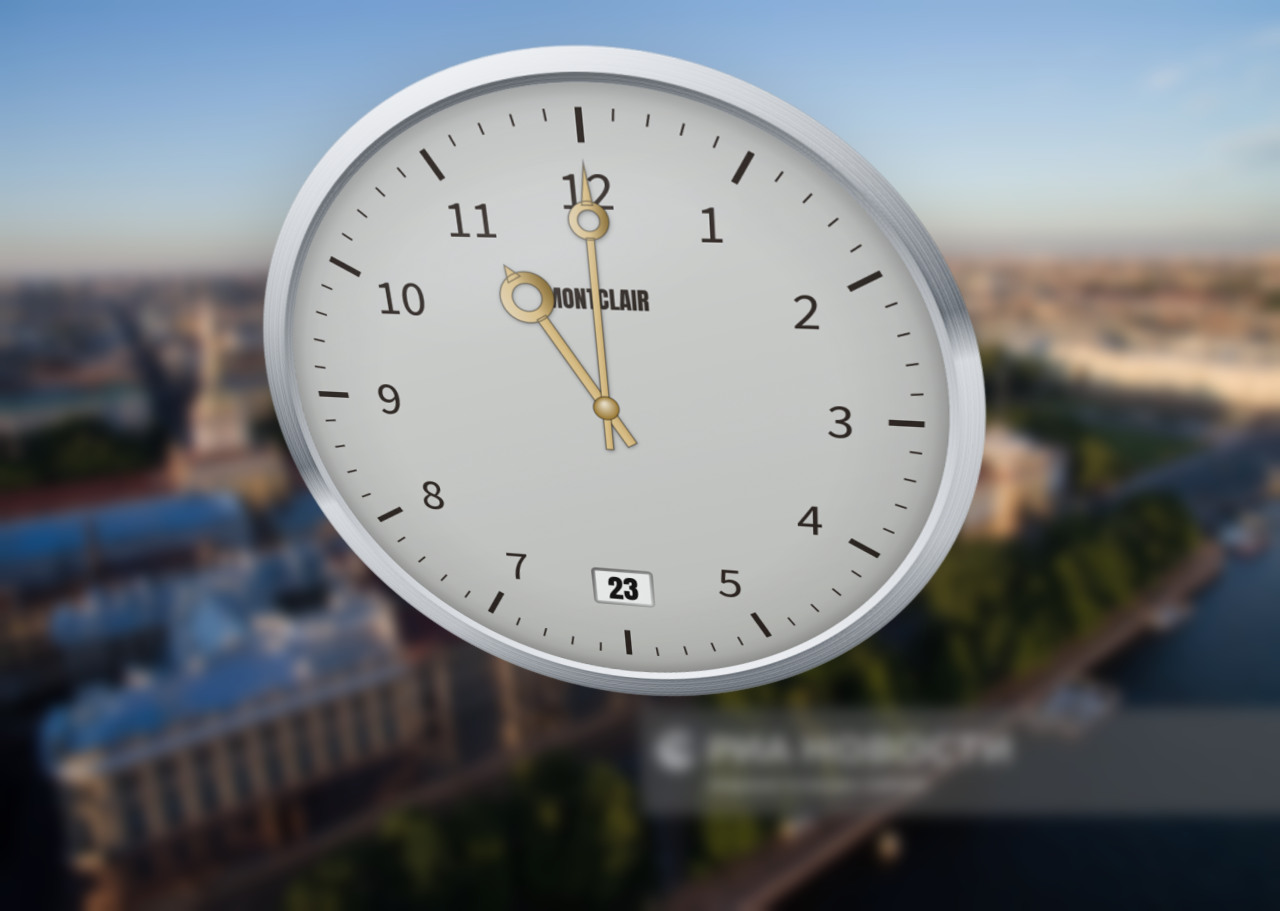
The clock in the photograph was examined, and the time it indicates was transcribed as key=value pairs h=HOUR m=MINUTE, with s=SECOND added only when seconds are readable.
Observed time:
h=11 m=0
